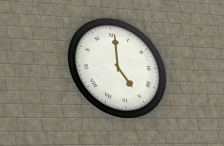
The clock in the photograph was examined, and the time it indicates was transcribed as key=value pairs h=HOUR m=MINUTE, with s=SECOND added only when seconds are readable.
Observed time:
h=5 m=1
